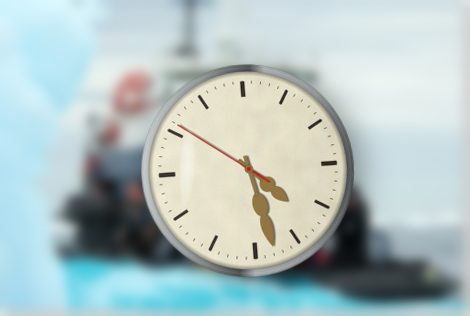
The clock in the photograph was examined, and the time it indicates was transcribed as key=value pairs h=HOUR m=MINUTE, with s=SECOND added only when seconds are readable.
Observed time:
h=4 m=27 s=51
